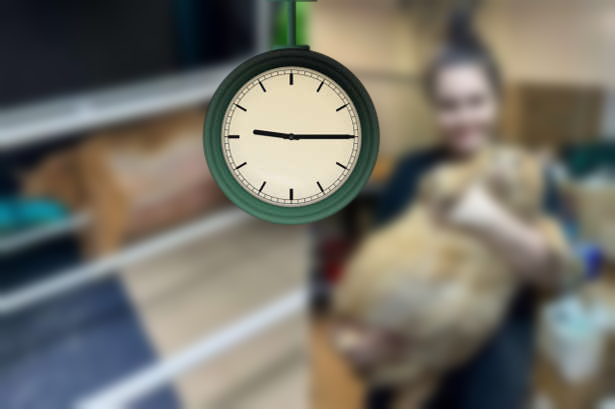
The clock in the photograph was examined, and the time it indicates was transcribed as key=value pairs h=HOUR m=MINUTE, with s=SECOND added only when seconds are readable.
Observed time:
h=9 m=15
